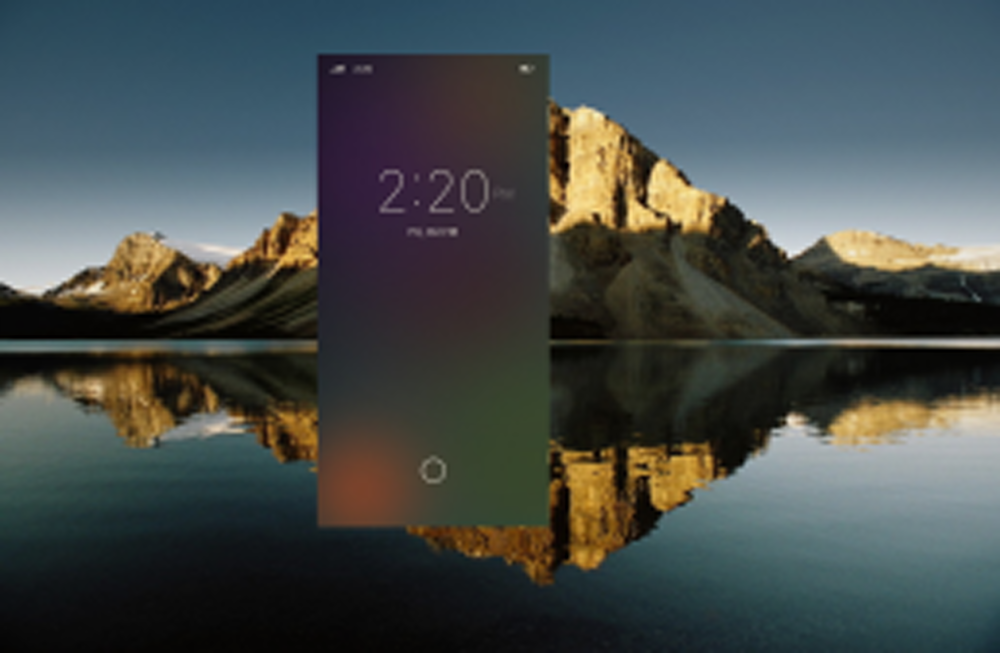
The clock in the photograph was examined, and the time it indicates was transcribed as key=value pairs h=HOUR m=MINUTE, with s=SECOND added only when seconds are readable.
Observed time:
h=2 m=20
